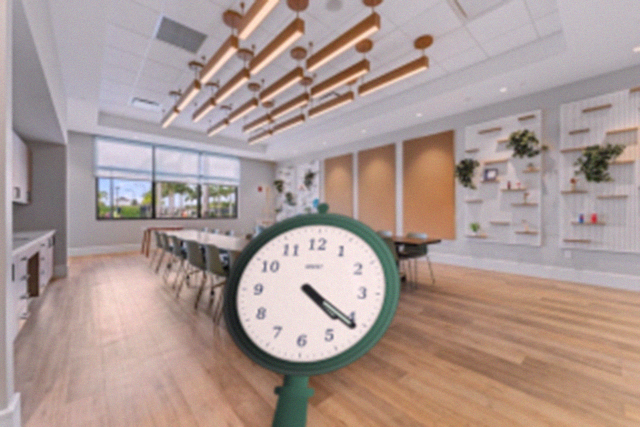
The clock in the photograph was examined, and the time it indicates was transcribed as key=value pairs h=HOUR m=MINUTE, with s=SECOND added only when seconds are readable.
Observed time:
h=4 m=21
